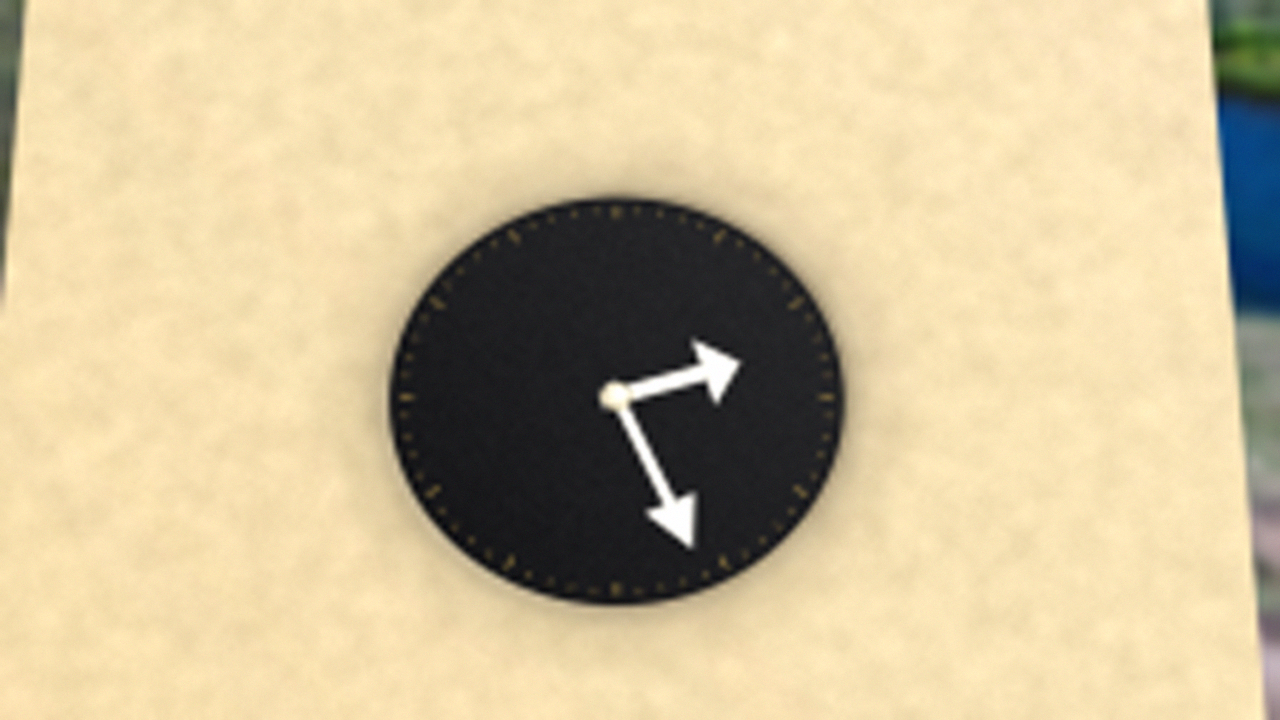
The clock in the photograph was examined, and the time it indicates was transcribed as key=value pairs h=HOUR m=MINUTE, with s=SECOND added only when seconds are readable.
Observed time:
h=2 m=26
